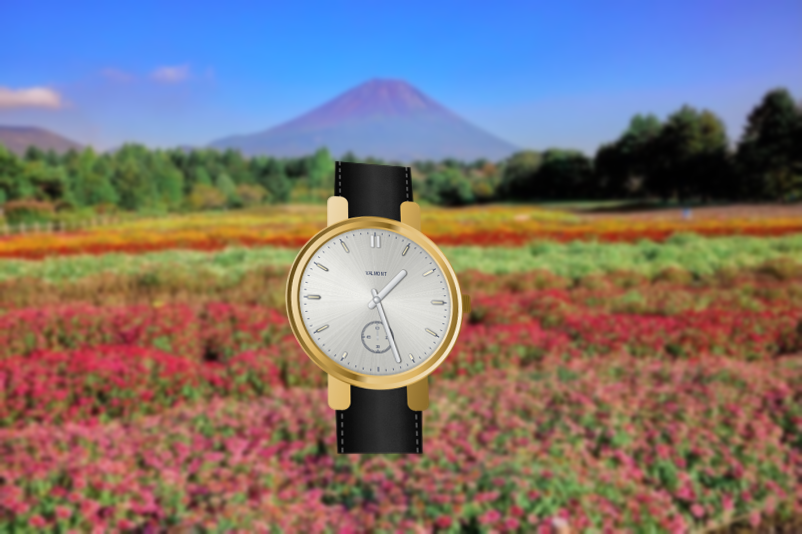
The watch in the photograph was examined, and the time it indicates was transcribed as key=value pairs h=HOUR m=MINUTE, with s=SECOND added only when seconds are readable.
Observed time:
h=1 m=27
